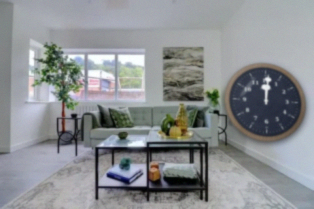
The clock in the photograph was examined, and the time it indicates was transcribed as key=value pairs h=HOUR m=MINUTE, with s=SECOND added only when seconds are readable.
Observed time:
h=12 m=1
